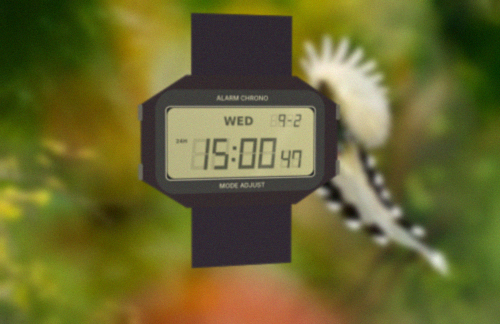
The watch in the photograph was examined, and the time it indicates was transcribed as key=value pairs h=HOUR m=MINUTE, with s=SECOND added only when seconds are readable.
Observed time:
h=15 m=0 s=47
